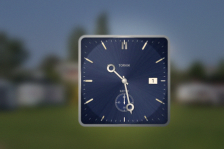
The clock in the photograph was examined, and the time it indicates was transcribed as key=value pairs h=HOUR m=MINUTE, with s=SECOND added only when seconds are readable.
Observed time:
h=10 m=28
